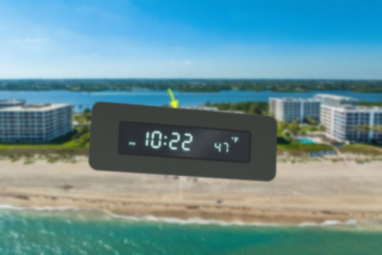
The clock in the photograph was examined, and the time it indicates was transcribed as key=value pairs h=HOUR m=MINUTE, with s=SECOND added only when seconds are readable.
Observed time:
h=10 m=22
